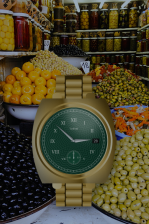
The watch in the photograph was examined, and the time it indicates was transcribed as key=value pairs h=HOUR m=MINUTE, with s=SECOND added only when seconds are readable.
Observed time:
h=2 m=52
